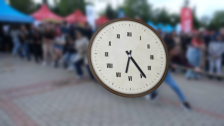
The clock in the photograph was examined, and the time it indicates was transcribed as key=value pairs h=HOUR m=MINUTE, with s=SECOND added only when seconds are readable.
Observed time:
h=6 m=24
